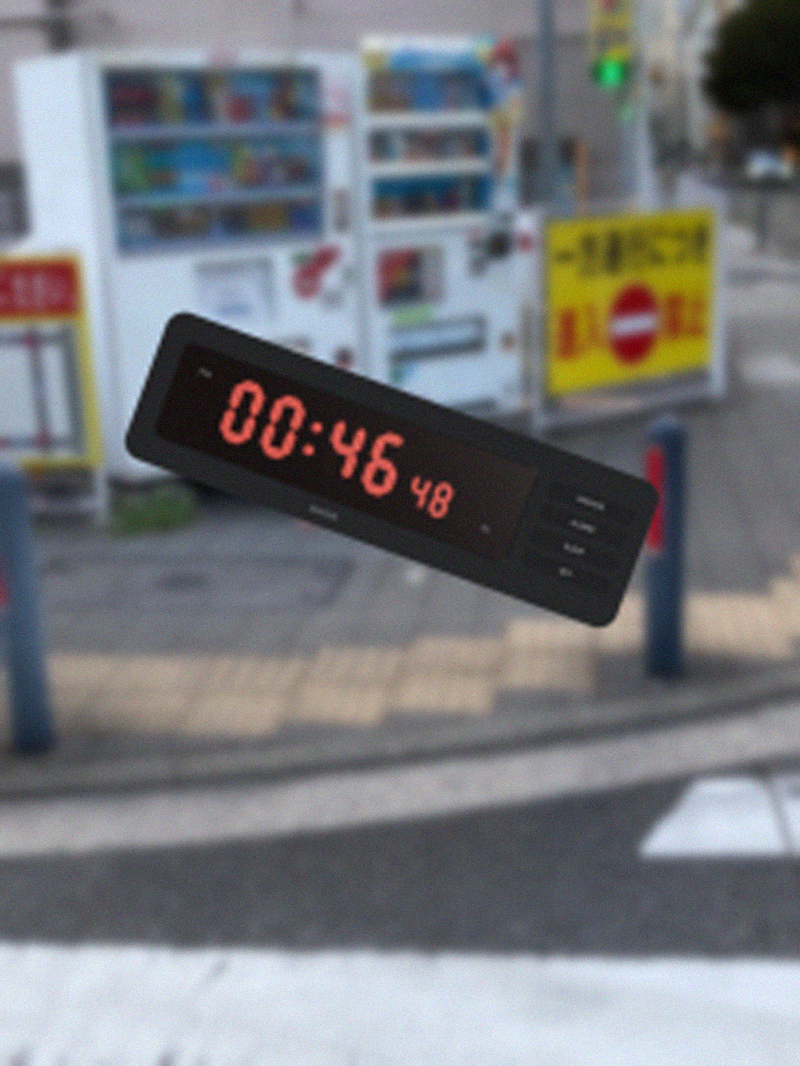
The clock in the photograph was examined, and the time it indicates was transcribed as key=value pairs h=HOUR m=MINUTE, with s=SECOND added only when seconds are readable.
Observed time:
h=0 m=46 s=48
